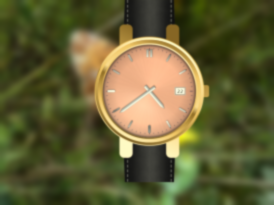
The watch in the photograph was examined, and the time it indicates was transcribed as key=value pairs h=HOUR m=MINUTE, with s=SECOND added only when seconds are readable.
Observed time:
h=4 m=39
